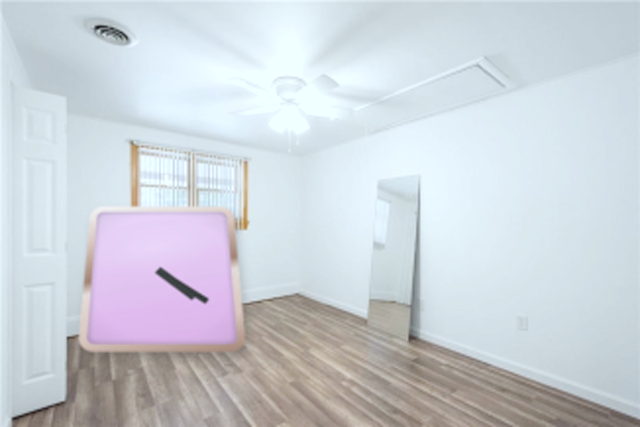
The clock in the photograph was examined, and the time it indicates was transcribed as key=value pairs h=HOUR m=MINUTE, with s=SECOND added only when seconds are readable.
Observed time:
h=4 m=21
